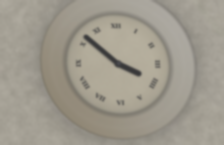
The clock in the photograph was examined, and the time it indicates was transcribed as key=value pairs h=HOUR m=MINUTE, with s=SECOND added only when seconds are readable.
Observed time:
h=3 m=52
